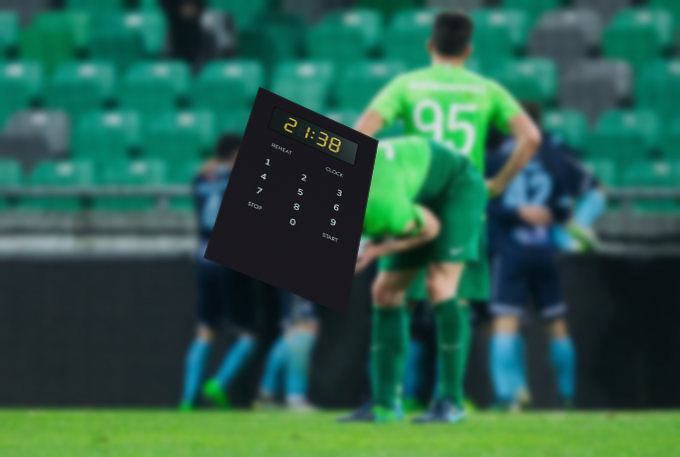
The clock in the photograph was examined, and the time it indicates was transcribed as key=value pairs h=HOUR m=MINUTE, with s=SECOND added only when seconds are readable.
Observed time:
h=21 m=38
